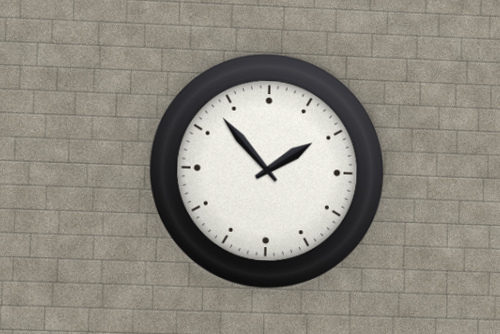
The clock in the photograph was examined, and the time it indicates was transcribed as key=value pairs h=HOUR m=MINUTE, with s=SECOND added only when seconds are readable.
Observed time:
h=1 m=53
